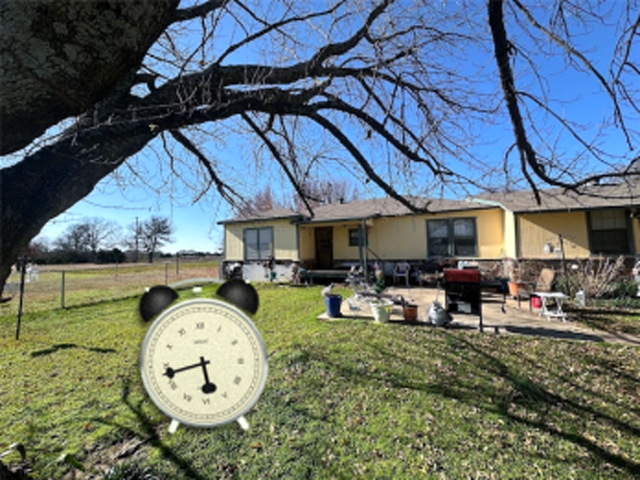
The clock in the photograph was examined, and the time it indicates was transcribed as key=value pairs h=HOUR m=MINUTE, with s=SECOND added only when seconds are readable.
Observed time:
h=5 m=43
